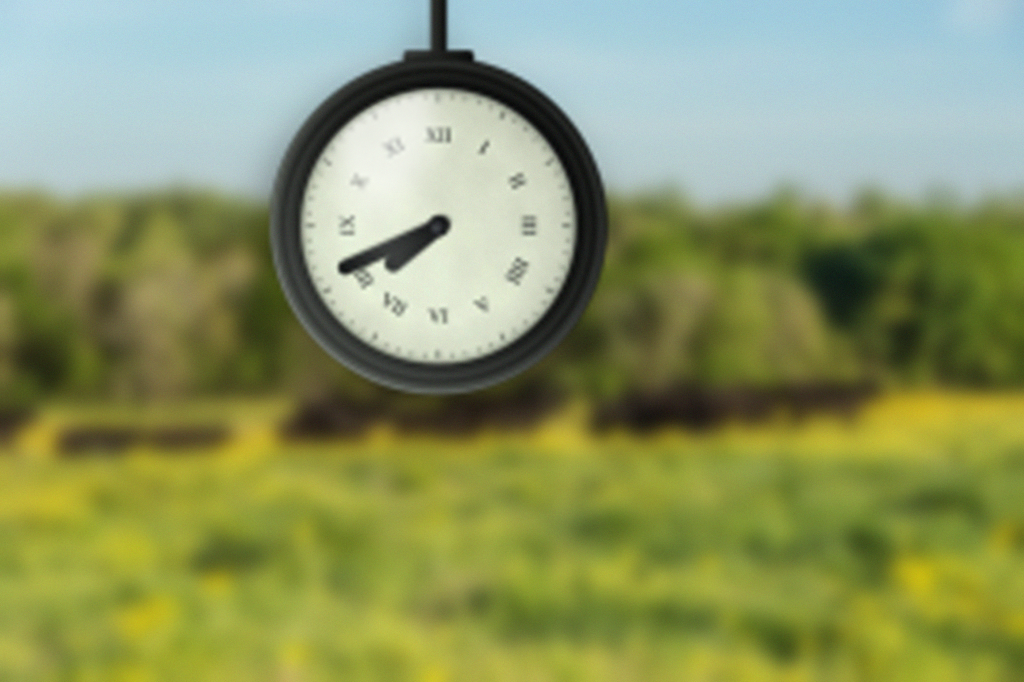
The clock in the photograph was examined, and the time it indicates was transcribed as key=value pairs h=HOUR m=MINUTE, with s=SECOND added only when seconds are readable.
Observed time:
h=7 m=41
